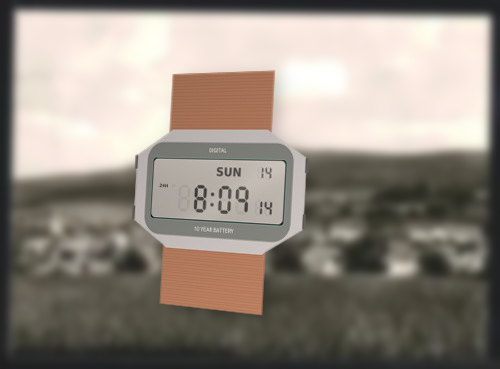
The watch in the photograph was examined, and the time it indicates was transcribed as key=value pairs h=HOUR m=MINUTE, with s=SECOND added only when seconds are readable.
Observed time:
h=8 m=9 s=14
